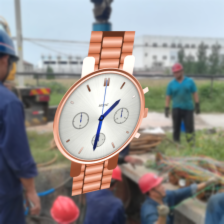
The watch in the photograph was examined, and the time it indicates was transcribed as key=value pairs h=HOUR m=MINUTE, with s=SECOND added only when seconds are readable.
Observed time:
h=1 m=31
